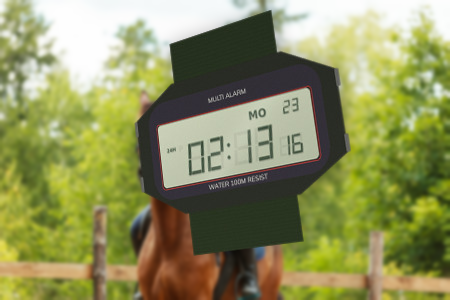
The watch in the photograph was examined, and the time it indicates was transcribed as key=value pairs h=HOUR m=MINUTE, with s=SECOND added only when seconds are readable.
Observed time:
h=2 m=13 s=16
